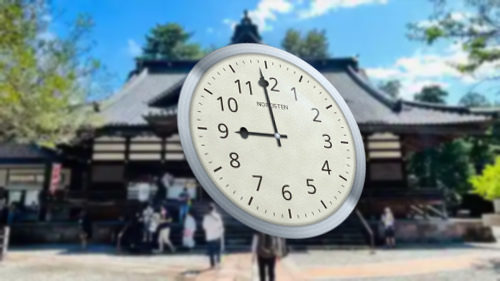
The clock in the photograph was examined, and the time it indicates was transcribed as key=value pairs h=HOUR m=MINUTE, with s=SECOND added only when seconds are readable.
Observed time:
h=8 m=59
